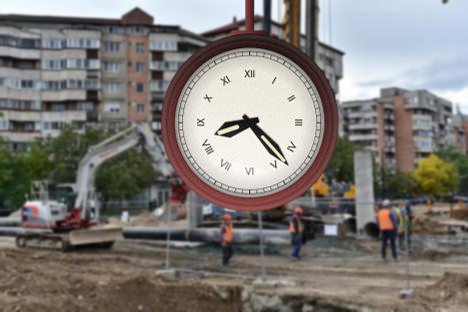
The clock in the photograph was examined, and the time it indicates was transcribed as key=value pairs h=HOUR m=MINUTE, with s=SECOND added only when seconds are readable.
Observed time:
h=8 m=23
